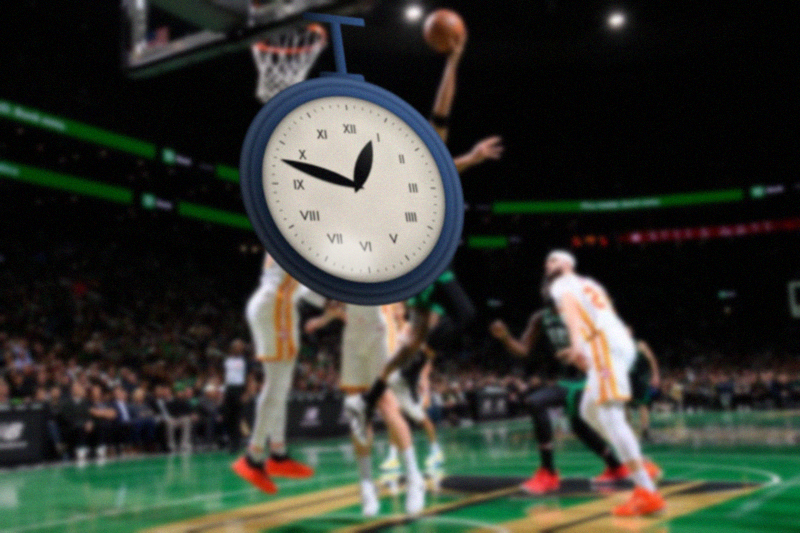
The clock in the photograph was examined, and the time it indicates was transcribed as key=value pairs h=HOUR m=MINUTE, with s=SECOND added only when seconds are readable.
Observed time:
h=12 m=48
